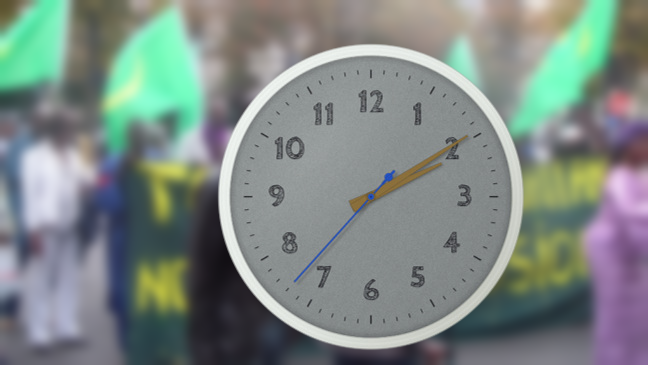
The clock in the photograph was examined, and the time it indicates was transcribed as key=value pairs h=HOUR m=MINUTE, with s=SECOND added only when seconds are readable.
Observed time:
h=2 m=9 s=37
